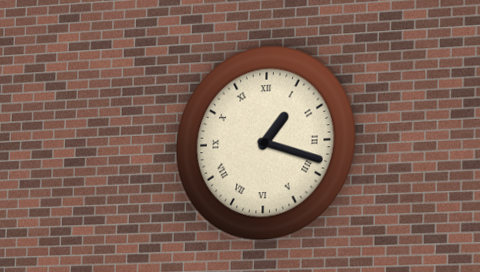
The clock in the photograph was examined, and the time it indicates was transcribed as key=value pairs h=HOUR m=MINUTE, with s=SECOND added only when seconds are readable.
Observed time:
h=1 m=18
